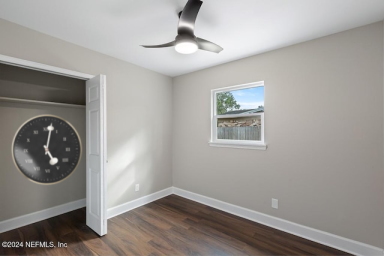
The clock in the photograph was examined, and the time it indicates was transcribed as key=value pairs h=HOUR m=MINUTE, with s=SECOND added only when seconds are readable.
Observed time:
h=5 m=2
